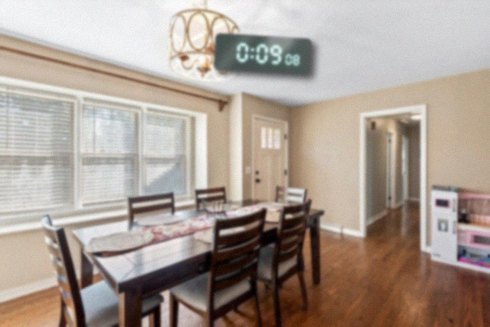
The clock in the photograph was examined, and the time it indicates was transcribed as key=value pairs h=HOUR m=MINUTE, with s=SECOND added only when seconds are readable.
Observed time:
h=0 m=9
